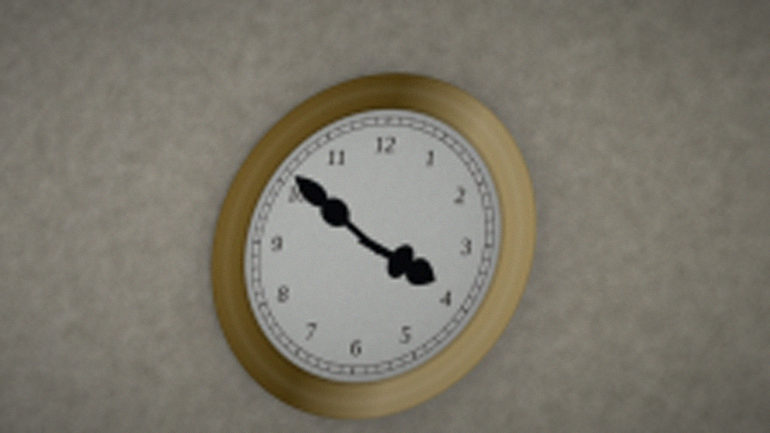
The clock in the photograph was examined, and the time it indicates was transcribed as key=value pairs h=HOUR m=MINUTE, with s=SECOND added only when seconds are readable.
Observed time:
h=3 m=51
